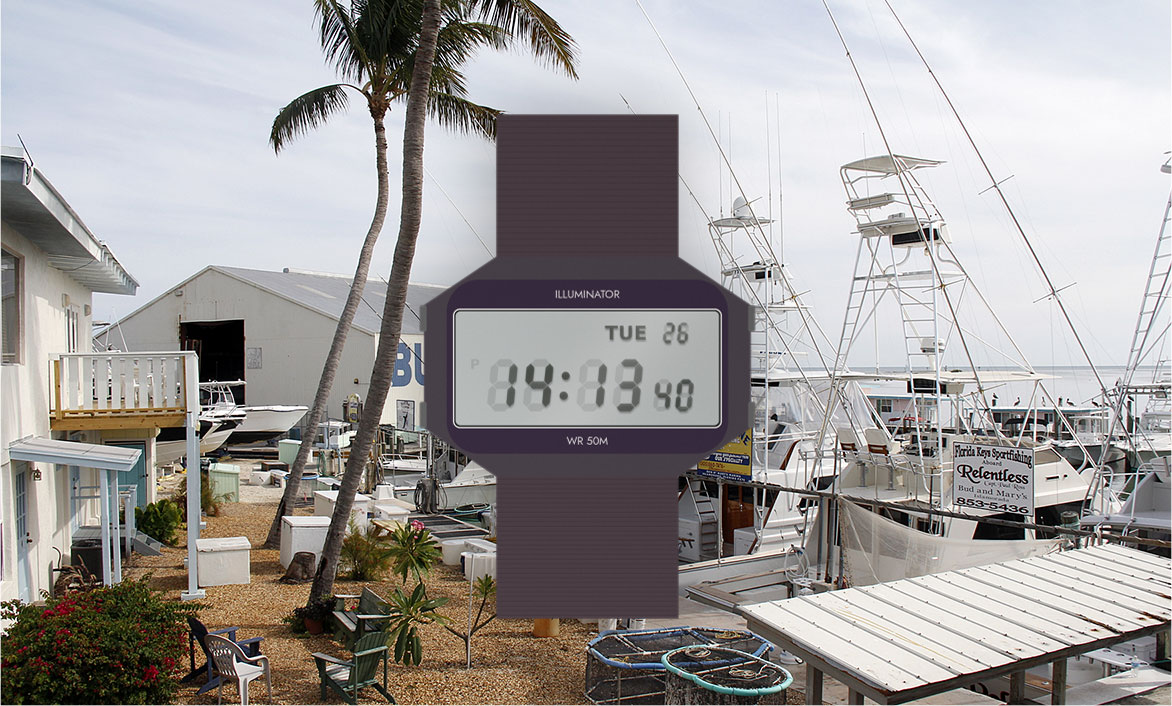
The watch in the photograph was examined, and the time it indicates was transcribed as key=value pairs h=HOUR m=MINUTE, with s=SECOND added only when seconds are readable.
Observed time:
h=14 m=13 s=40
